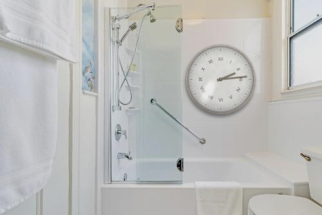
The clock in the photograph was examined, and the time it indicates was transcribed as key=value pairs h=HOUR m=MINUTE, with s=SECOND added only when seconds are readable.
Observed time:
h=2 m=14
